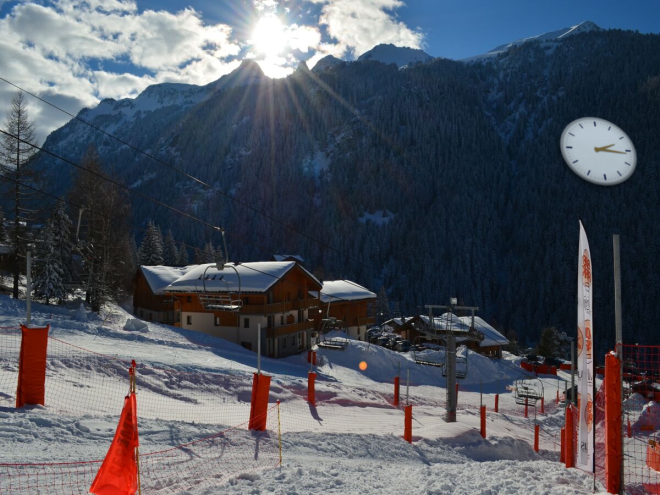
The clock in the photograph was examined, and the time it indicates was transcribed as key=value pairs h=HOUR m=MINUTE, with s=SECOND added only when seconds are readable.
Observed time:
h=2 m=16
